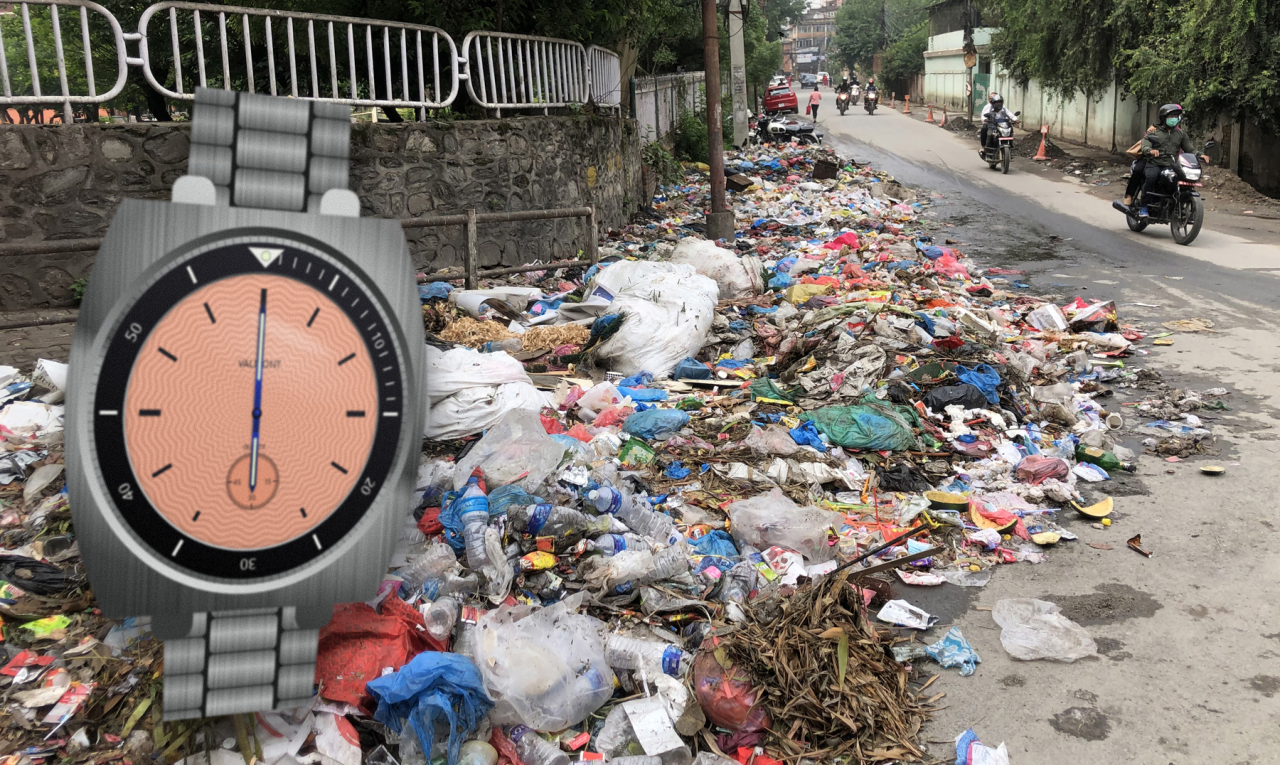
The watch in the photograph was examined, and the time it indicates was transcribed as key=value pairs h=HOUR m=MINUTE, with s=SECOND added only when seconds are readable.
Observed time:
h=6 m=0
